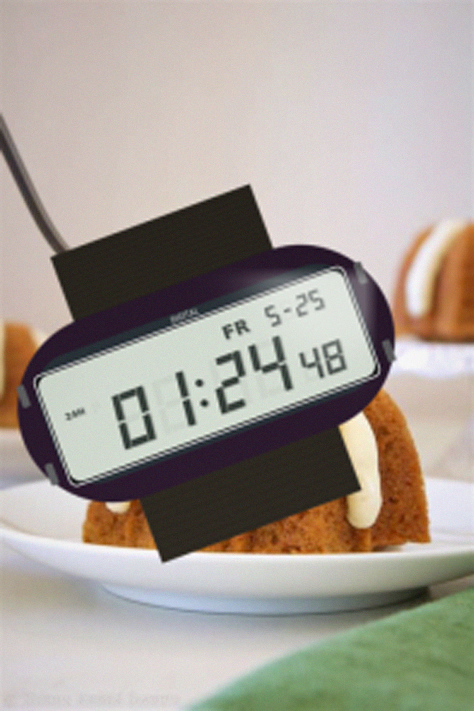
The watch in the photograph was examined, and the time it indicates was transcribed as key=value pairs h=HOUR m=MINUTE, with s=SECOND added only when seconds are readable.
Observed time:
h=1 m=24 s=48
